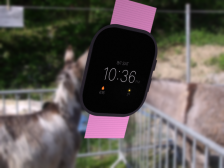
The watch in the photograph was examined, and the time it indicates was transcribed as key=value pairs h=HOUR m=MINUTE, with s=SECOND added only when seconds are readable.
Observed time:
h=10 m=36
